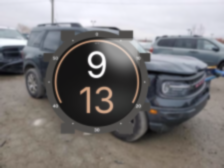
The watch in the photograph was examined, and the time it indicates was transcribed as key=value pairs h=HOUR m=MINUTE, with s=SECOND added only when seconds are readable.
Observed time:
h=9 m=13
